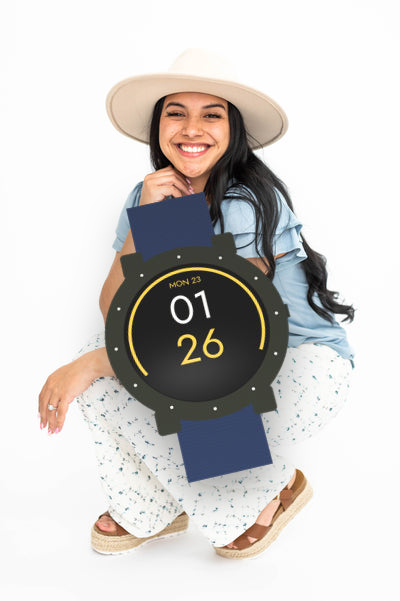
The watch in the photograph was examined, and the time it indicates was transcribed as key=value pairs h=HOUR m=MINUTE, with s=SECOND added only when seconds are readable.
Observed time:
h=1 m=26
